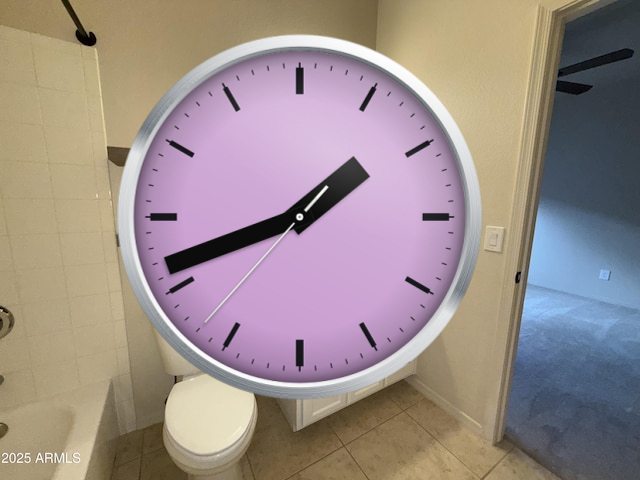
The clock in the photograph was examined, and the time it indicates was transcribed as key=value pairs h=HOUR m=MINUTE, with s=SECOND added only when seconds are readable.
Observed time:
h=1 m=41 s=37
